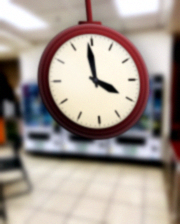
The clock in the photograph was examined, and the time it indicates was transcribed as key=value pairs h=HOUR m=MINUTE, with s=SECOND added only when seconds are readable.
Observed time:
h=3 m=59
